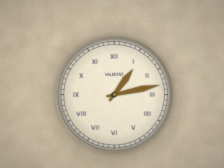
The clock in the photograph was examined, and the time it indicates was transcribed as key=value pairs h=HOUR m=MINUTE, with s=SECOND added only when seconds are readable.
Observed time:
h=1 m=13
